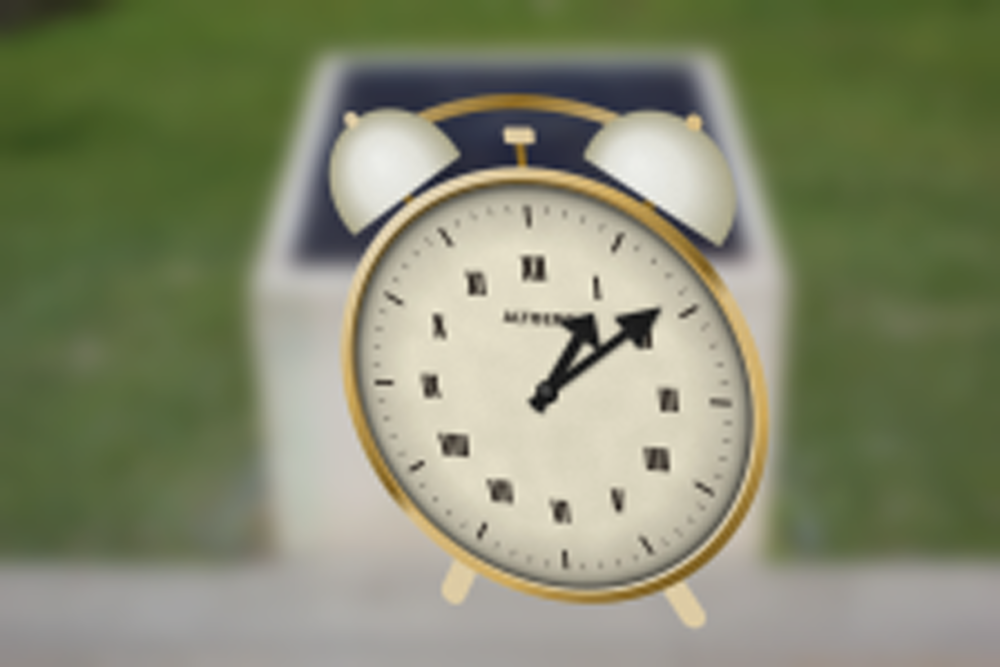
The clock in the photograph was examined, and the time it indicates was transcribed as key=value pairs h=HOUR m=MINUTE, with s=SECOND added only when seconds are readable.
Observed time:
h=1 m=9
